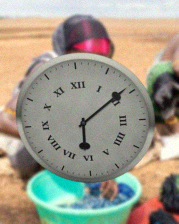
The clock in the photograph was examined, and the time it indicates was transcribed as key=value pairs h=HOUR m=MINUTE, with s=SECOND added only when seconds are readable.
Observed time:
h=6 m=9
